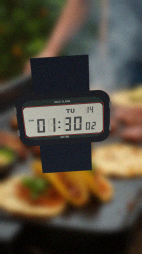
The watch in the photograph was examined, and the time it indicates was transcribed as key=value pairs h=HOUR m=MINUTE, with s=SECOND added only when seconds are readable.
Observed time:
h=1 m=30 s=2
